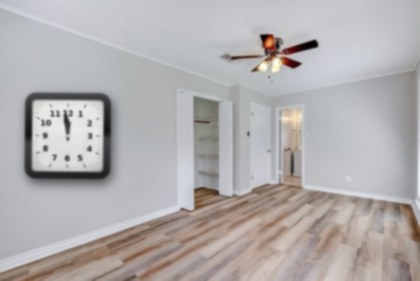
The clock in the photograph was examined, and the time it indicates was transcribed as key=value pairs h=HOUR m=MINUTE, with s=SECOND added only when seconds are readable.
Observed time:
h=11 m=59
